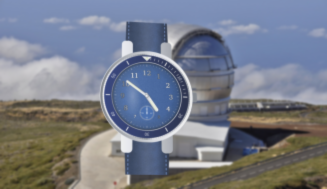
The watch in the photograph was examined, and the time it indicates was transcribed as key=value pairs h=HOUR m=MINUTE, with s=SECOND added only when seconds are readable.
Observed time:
h=4 m=51
